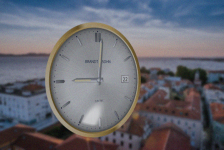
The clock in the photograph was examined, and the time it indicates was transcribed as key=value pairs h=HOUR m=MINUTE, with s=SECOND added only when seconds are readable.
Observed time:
h=9 m=1
